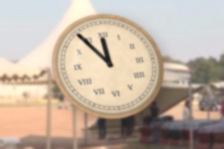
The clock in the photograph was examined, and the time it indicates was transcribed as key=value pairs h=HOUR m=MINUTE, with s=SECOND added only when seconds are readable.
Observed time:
h=11 m=54
